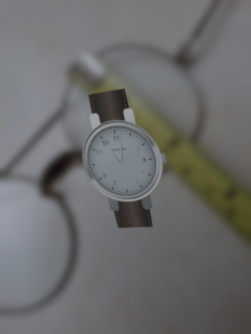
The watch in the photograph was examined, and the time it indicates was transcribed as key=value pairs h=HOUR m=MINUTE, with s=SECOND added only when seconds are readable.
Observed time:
h=11 m=2
